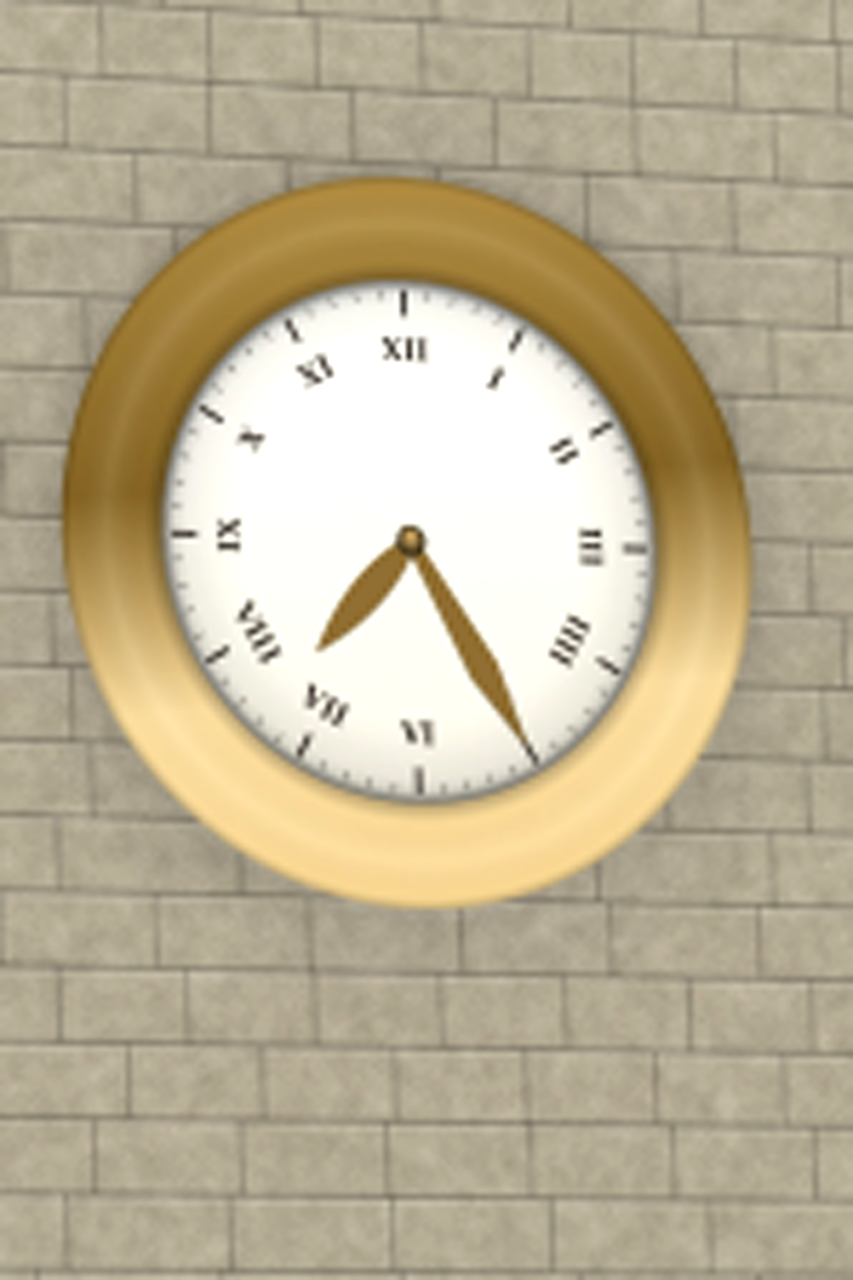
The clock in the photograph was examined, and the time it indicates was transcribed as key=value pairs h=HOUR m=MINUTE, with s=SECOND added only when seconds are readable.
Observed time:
h=7 m=25
